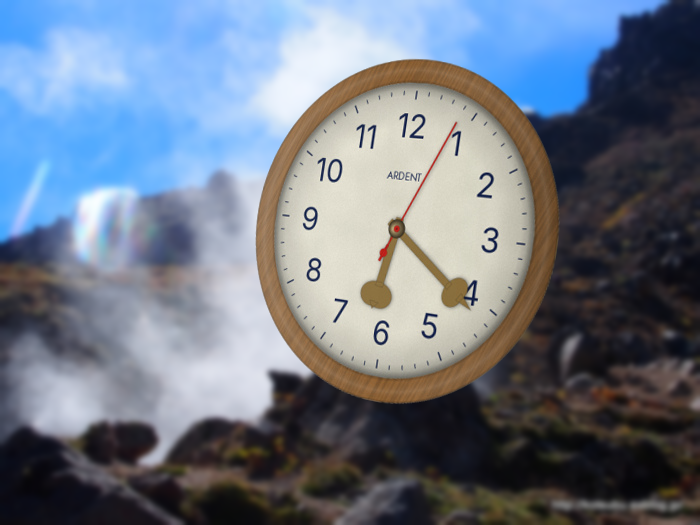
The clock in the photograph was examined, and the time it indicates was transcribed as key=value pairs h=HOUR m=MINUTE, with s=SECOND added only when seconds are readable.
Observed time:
h=6 m=21 s=4
